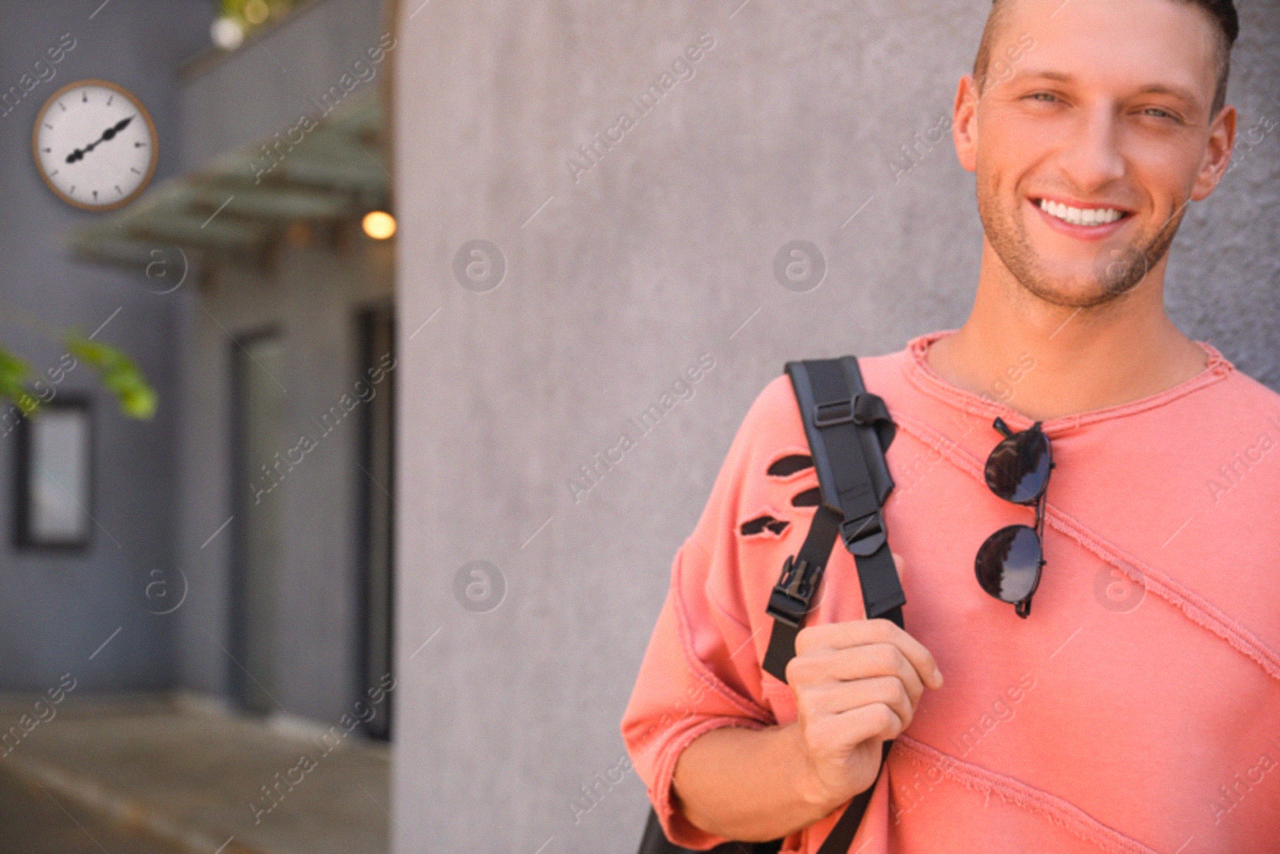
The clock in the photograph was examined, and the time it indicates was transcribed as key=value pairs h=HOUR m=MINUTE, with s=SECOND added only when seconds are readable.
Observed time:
h=8 m=10
